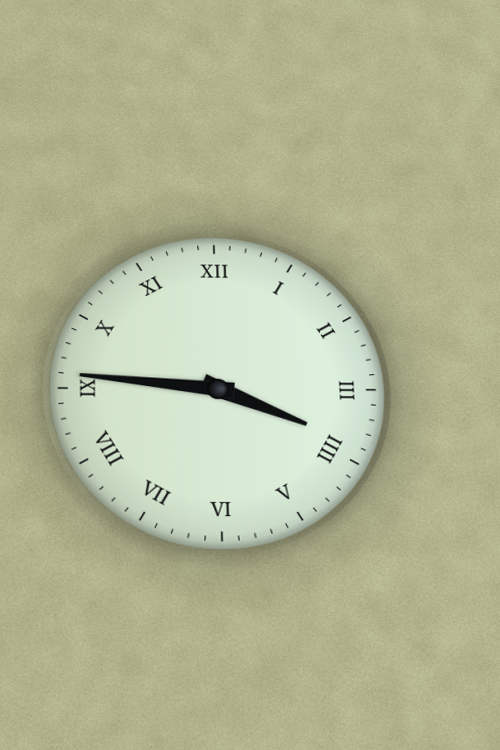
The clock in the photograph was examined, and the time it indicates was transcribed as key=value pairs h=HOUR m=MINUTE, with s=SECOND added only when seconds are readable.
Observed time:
h=3 m=46
